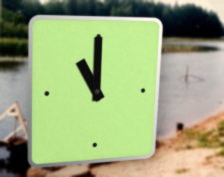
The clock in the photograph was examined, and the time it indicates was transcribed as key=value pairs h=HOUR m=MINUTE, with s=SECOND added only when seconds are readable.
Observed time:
h=11 m=0
